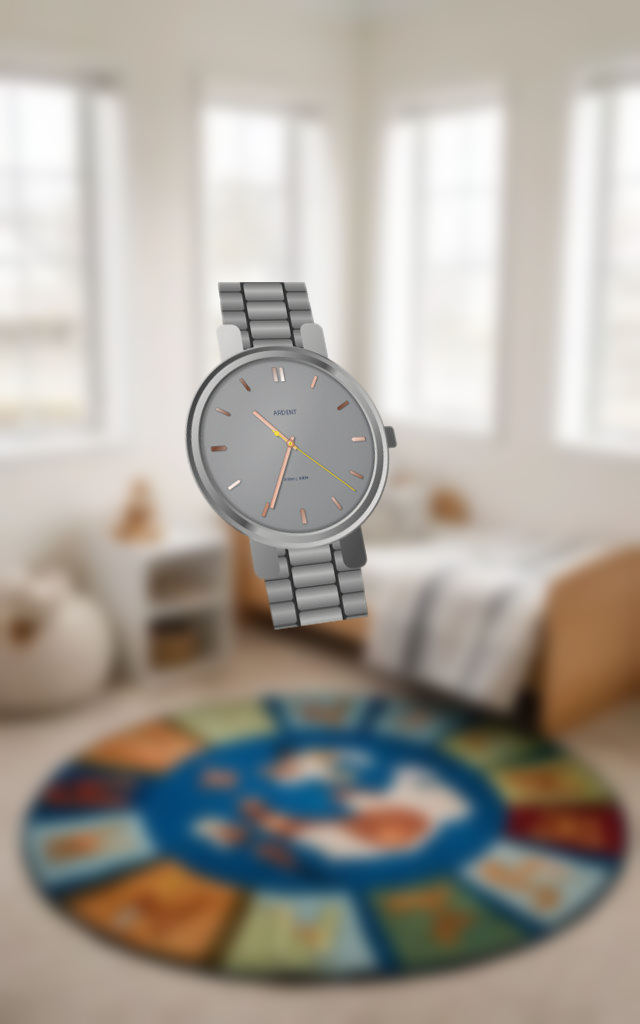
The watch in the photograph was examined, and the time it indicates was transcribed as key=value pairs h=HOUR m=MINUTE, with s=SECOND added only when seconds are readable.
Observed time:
h=10 m=34 s=22
